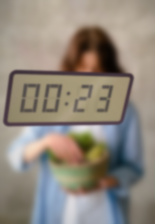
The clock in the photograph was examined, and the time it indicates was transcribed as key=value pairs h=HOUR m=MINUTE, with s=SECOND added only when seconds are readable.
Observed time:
h=0 m=23
